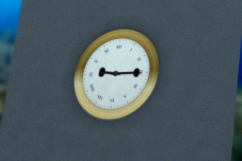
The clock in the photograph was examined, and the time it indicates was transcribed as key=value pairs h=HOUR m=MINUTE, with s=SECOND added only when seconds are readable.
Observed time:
h=9 m=15
